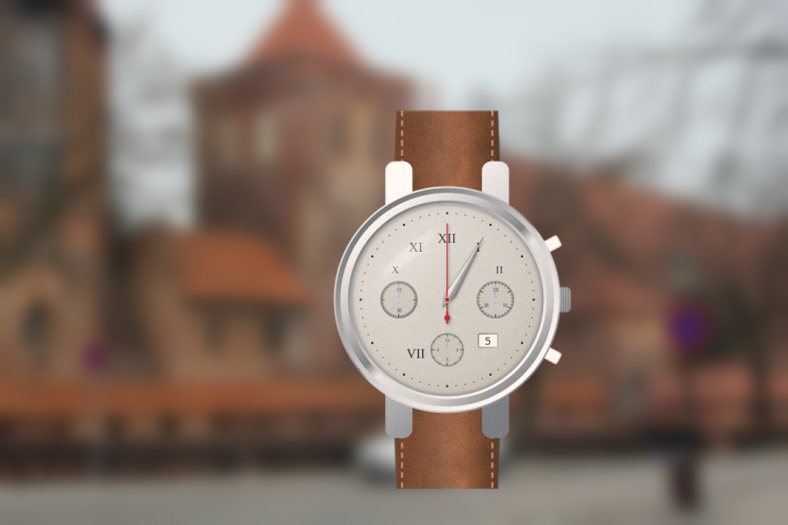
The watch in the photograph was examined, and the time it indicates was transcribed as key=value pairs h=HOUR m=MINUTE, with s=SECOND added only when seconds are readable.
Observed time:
h=1 m=5
